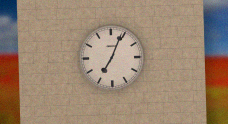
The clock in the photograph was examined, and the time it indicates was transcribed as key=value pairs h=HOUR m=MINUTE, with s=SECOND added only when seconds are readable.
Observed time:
h=7 m=4
